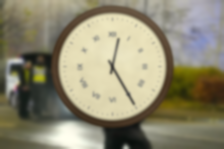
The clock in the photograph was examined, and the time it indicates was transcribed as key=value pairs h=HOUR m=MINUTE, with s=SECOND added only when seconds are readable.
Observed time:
h=12 m=25
